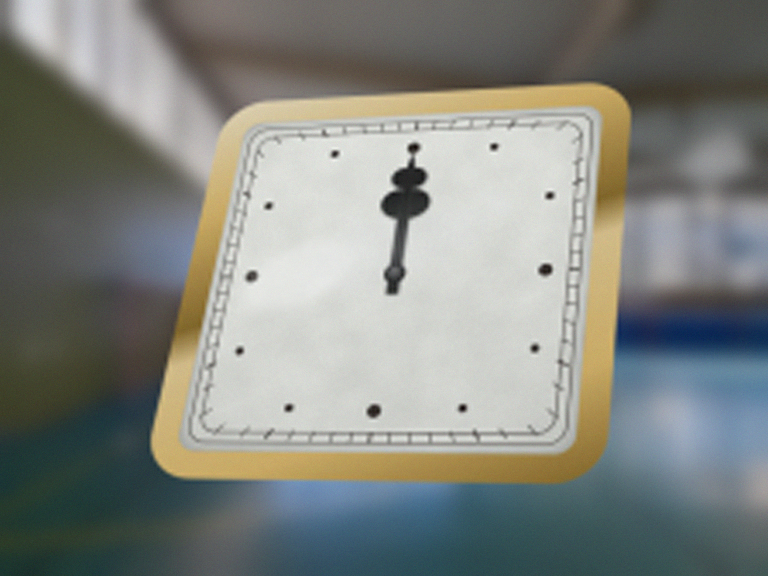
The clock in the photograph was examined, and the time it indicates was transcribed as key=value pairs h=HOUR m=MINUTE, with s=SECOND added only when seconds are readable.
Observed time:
h=12 m=0
